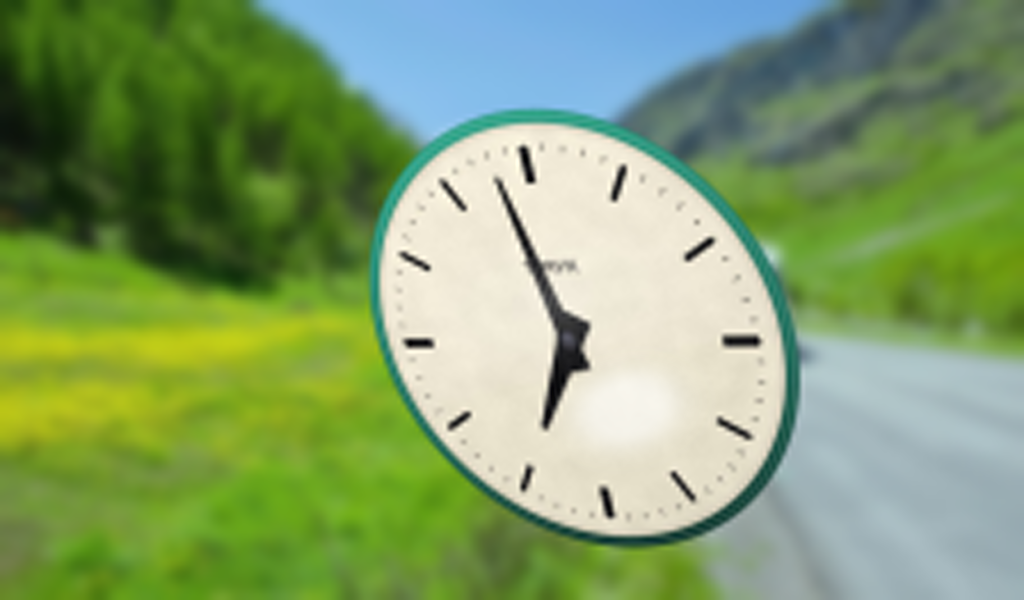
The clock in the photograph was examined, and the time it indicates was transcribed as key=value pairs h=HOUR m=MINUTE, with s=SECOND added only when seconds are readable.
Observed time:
h=6 m=58
